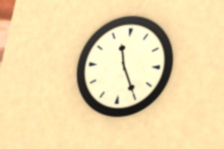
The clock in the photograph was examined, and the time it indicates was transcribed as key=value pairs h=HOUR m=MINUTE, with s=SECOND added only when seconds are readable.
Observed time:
h=11 m=25
